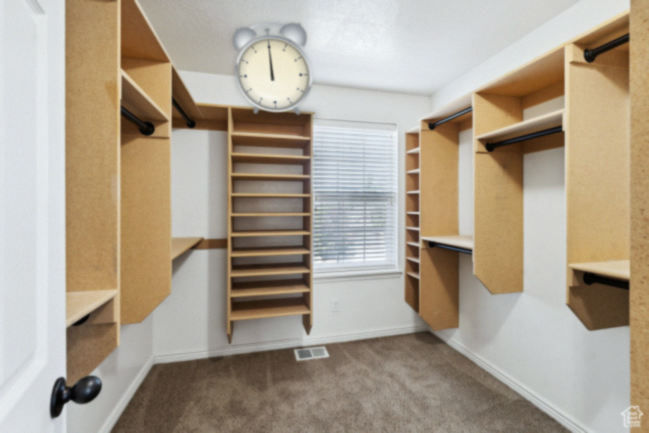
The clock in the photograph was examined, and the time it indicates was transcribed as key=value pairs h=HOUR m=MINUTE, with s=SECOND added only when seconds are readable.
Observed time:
h=12 m=0
